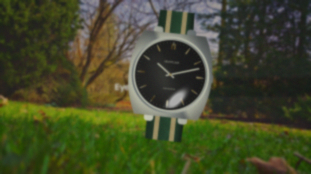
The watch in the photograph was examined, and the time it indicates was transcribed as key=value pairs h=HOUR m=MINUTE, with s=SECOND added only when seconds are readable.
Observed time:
h=10 m=12
